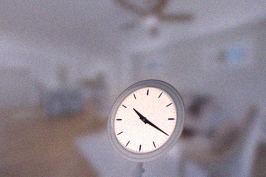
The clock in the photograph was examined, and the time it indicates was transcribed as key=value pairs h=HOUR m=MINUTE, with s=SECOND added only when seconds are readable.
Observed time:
h=10 m=20
